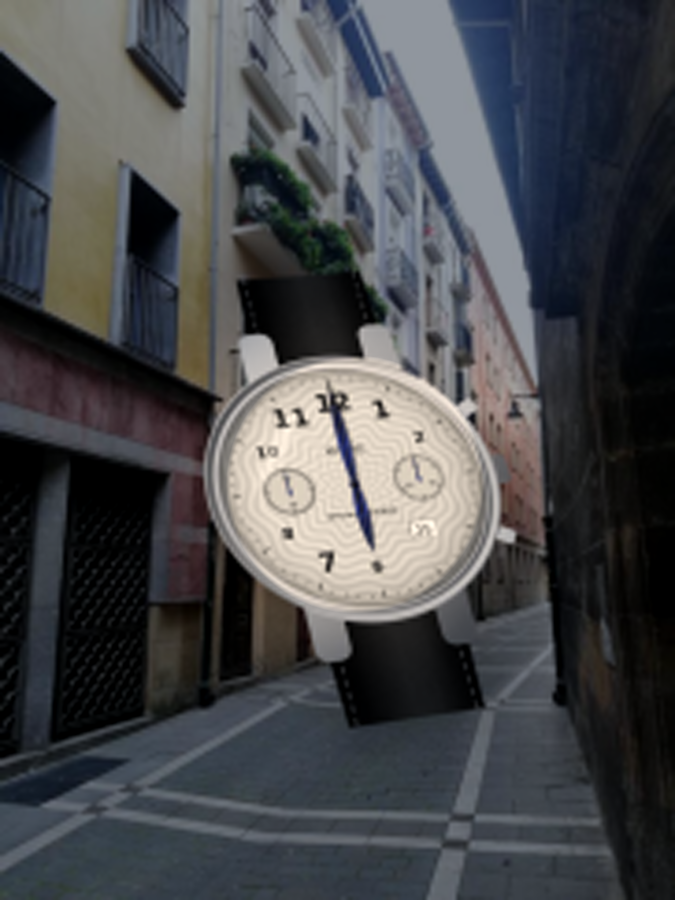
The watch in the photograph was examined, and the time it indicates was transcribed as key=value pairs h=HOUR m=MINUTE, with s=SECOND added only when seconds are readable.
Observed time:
h=6 m=0
